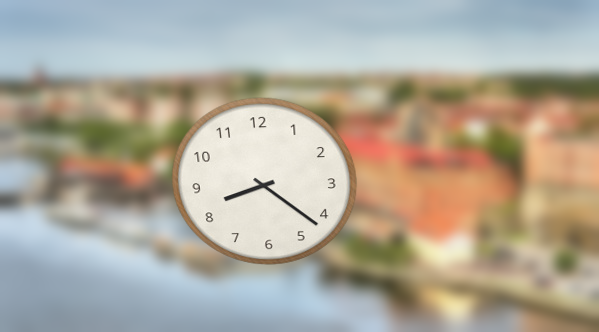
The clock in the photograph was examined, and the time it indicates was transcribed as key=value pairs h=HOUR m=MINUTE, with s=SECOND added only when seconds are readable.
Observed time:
h=8 m=22
